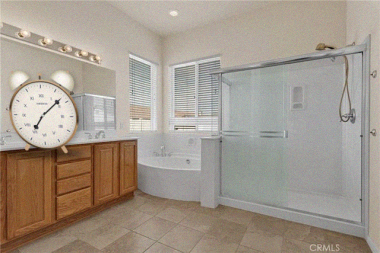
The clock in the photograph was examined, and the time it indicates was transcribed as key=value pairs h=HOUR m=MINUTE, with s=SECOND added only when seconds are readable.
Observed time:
h=7 m=8
